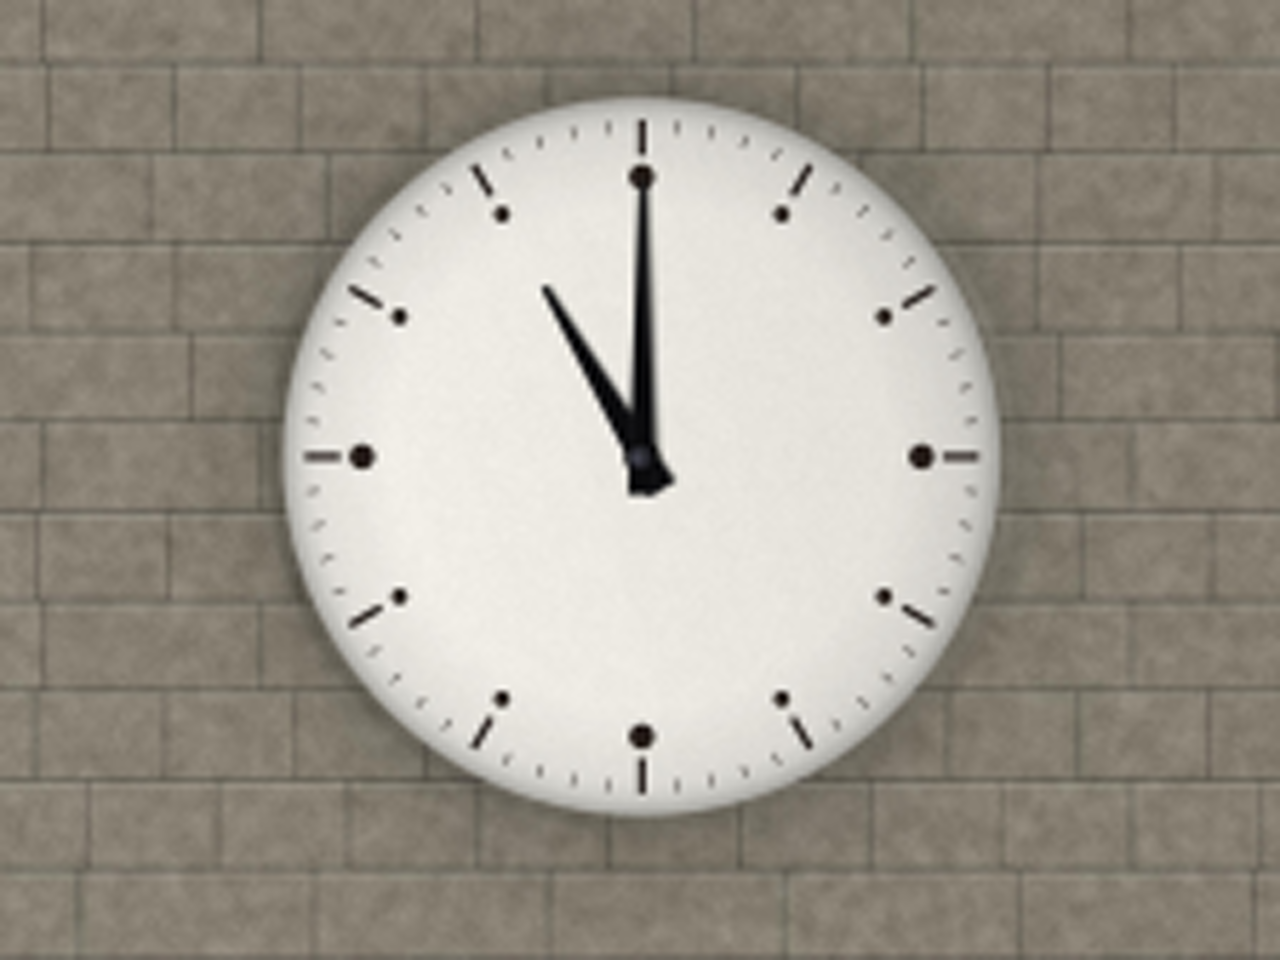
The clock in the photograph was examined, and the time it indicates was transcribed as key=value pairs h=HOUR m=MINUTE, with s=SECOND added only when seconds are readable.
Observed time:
h=11 m=0
